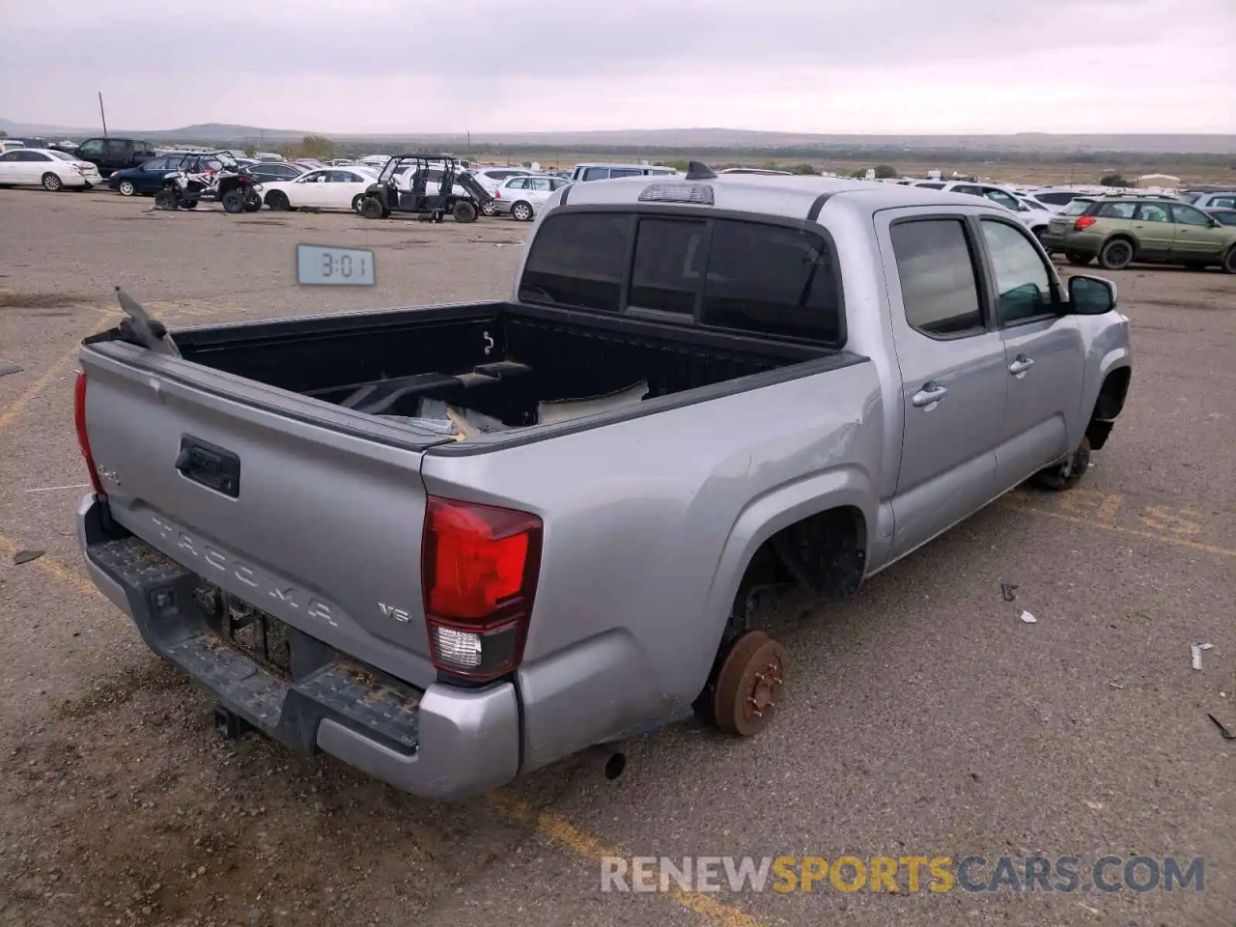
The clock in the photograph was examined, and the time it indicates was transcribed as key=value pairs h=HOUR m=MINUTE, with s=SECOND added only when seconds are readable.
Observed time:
h=3 m=1
